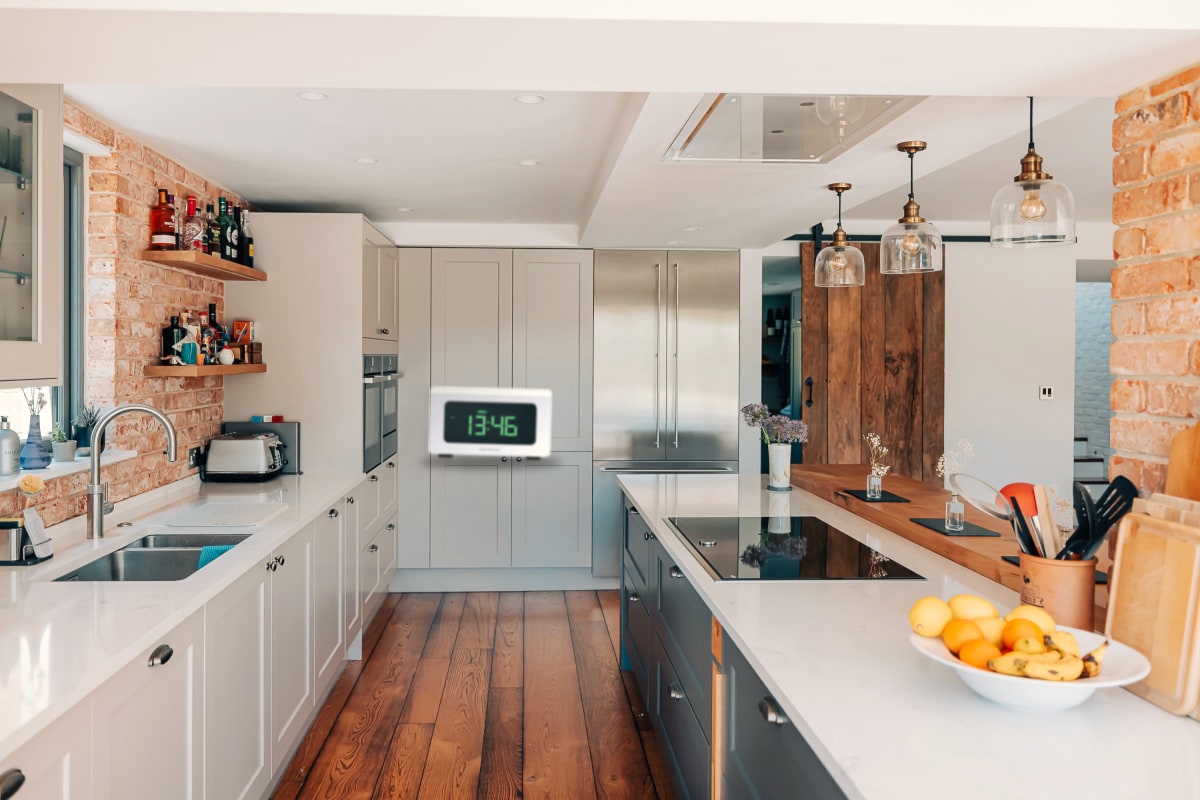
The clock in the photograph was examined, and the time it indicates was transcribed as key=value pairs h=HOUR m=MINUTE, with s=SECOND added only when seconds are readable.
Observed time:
h=13 m=46
